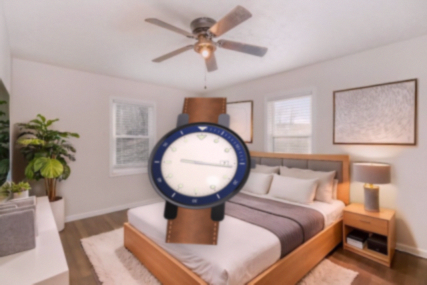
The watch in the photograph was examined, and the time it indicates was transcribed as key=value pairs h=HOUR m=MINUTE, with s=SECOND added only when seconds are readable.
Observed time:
h=9 m=16
